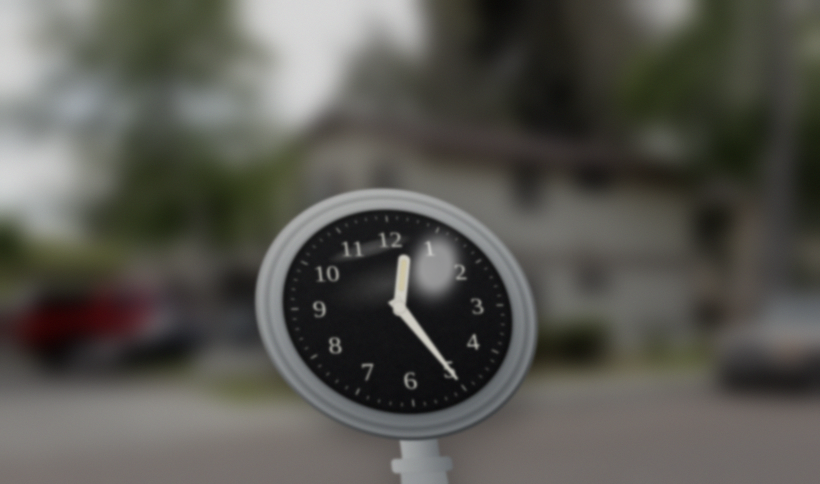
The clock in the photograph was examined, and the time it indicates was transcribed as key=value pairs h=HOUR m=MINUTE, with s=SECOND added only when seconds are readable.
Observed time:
h=12 m=25
